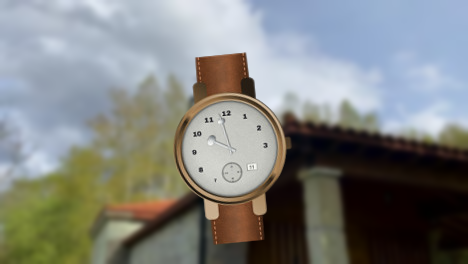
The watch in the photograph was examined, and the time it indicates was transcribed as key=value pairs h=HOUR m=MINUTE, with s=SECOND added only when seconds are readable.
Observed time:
h=9 m=58
